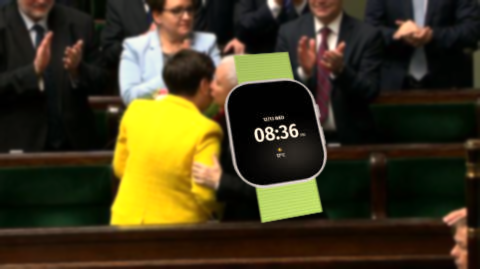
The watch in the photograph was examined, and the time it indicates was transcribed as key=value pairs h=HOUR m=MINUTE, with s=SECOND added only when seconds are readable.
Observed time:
h=8 m=36
